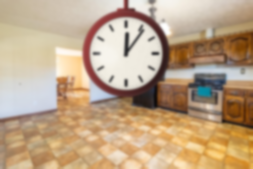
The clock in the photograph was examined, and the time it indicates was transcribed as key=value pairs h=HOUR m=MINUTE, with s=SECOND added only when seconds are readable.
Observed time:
h=12 m=6
